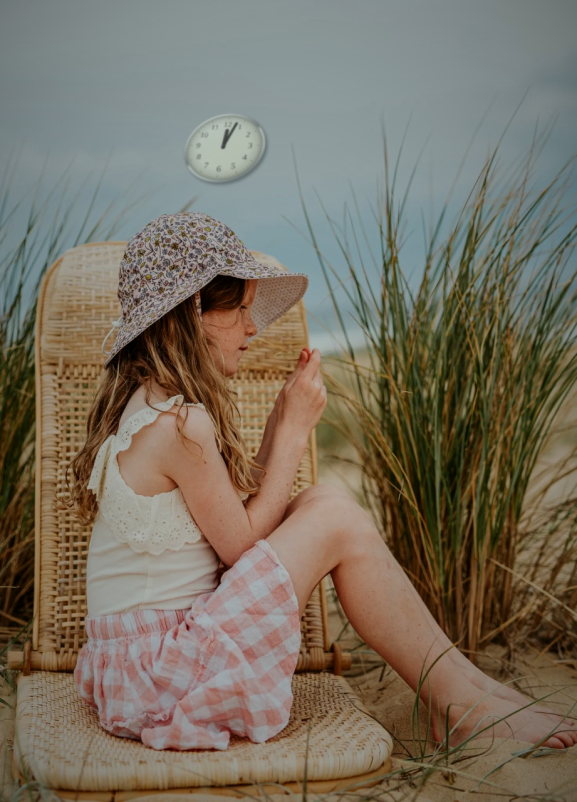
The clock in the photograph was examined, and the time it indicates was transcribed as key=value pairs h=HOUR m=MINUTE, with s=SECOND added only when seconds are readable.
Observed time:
h=12 m=3
